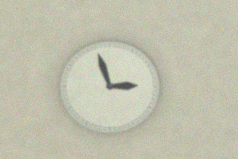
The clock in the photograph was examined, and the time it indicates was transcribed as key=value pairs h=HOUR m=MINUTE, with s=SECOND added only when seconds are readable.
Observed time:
h=2 m=57
